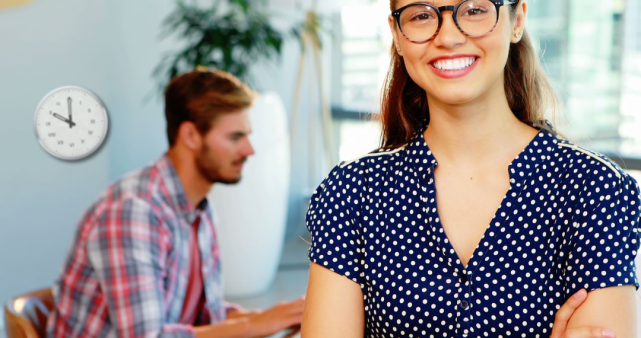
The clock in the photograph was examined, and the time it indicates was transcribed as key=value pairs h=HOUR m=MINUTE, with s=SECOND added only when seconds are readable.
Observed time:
h=10 m=0
